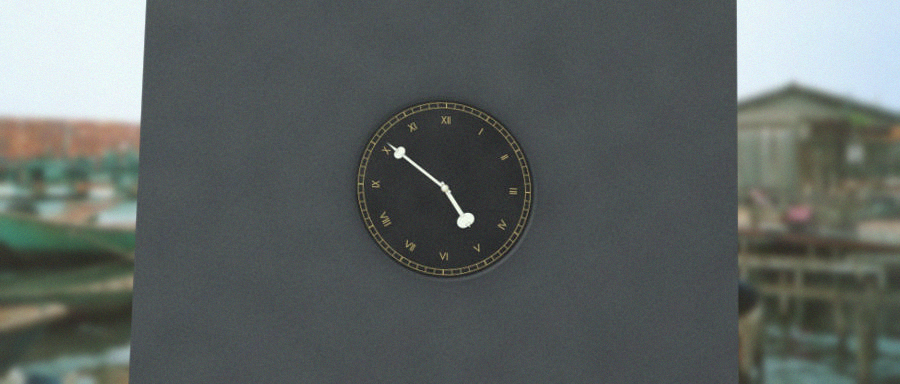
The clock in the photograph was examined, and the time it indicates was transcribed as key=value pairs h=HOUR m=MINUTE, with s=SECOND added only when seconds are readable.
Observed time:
h=4 m=51
